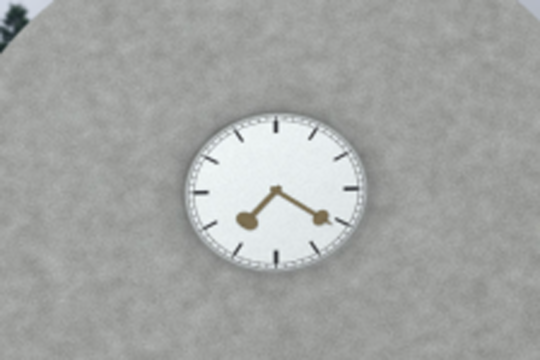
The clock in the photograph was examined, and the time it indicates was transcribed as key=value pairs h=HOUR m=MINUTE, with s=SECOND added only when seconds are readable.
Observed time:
h=7 m=21
